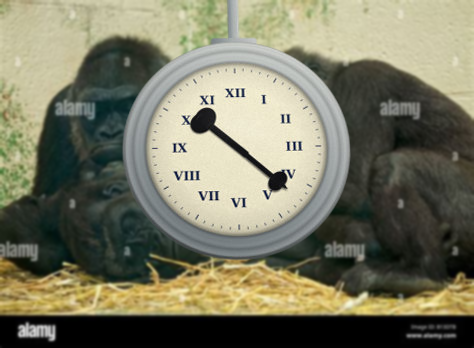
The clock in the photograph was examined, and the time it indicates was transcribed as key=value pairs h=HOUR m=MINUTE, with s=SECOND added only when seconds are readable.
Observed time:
h=10 m=22
